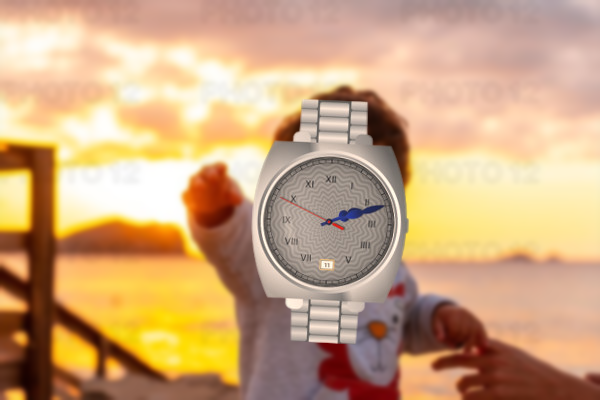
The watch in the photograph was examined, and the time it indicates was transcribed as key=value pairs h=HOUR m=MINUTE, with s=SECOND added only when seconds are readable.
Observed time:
h=2 m=11 s=49
